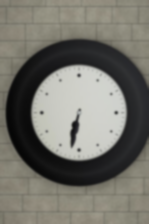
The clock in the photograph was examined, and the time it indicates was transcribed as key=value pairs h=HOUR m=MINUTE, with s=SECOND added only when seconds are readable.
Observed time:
h=6 m=32
